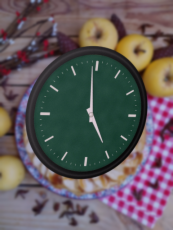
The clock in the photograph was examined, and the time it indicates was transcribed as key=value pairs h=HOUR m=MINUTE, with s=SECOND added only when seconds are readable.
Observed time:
h=4 m=59
